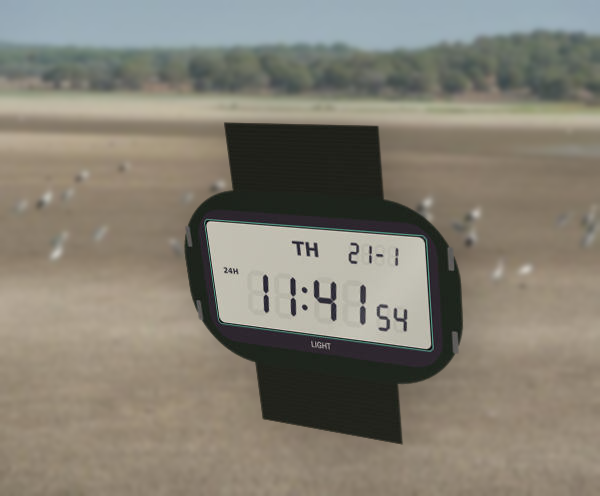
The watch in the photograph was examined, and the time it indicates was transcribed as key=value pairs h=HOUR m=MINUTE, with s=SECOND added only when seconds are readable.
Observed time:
h=11 m=41 s=54
